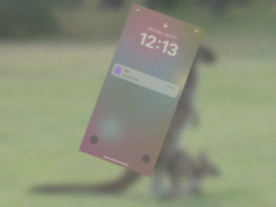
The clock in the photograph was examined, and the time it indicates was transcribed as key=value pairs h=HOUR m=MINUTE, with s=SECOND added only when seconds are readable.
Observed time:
h=12 m=13
